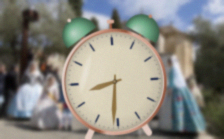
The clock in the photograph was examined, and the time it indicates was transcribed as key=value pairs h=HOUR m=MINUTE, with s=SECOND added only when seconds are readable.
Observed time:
h=8 m=31
